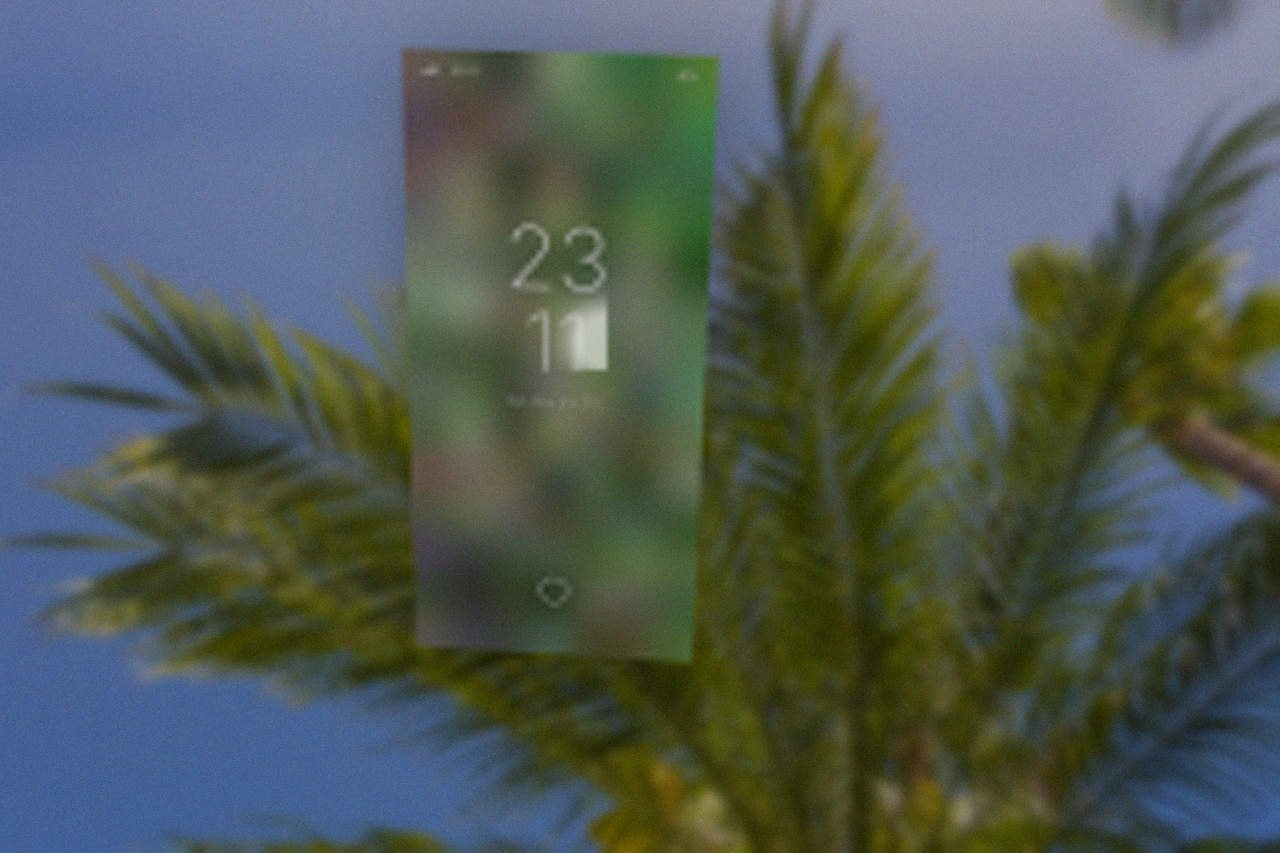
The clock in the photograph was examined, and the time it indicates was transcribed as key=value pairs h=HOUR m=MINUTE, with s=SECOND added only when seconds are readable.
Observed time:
h=23 m=11
